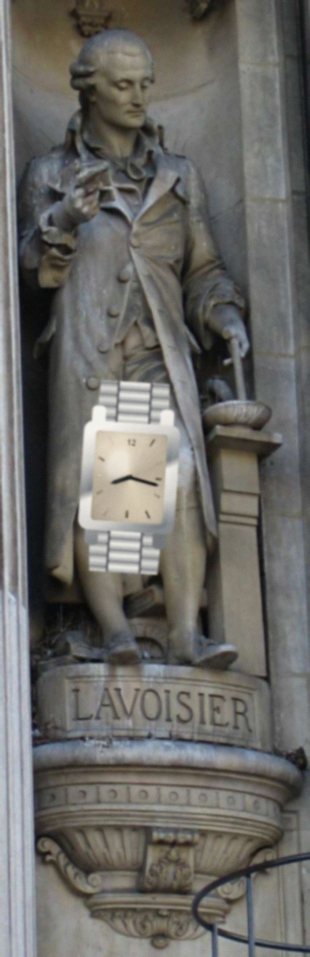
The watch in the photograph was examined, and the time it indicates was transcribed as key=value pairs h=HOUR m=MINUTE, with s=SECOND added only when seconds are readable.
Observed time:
h=8 m=17
